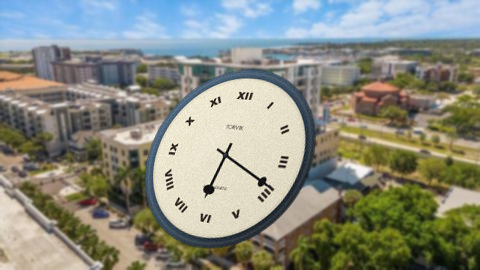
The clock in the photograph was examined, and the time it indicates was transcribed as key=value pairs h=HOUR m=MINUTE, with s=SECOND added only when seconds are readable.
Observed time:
h=6 m=19
